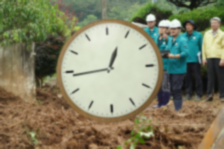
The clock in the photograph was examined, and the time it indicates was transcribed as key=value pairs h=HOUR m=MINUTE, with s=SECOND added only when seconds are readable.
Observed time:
h=12 m=44
